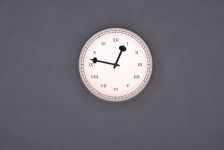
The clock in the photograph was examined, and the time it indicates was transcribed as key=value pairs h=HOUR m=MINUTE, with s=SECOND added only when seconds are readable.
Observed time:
h=12 m=47
